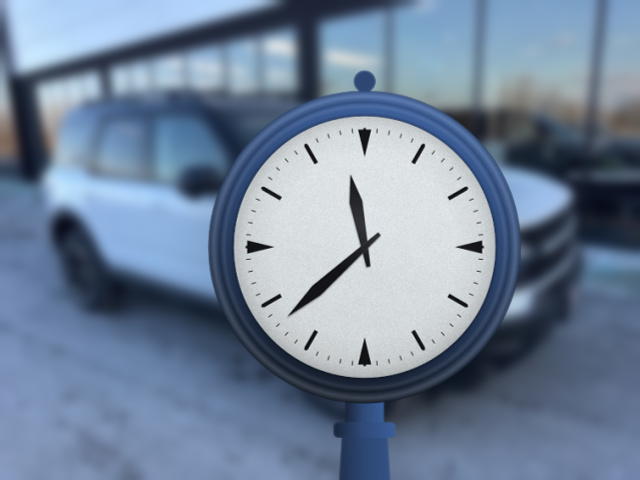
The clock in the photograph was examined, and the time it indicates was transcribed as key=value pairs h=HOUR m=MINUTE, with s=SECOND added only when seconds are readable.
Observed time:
h=11 m=38
